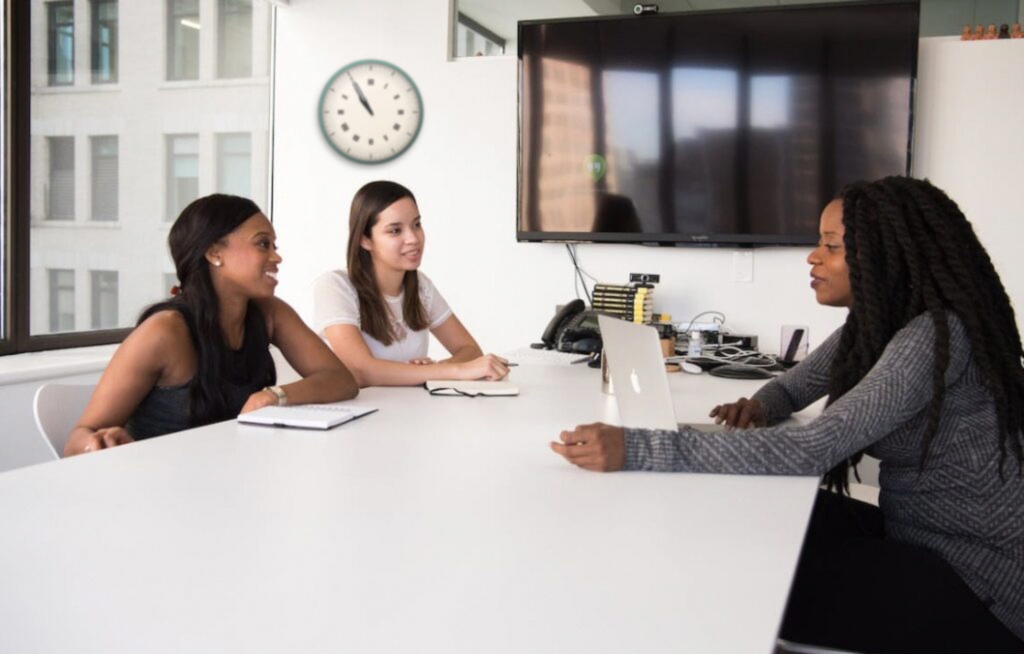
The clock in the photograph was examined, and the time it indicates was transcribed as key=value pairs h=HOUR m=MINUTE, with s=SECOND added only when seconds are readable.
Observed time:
h=10 m=55
